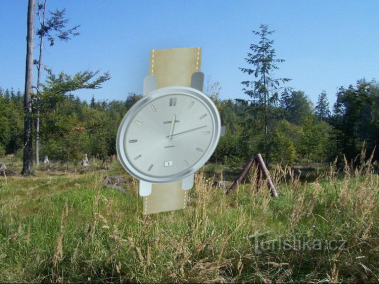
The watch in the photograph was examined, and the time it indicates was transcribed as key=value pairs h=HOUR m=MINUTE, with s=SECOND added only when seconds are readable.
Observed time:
h=12 m=13
